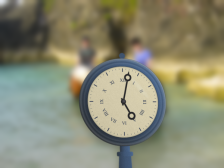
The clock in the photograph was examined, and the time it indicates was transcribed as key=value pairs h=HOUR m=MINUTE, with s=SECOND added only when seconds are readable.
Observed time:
h=5 m=2
